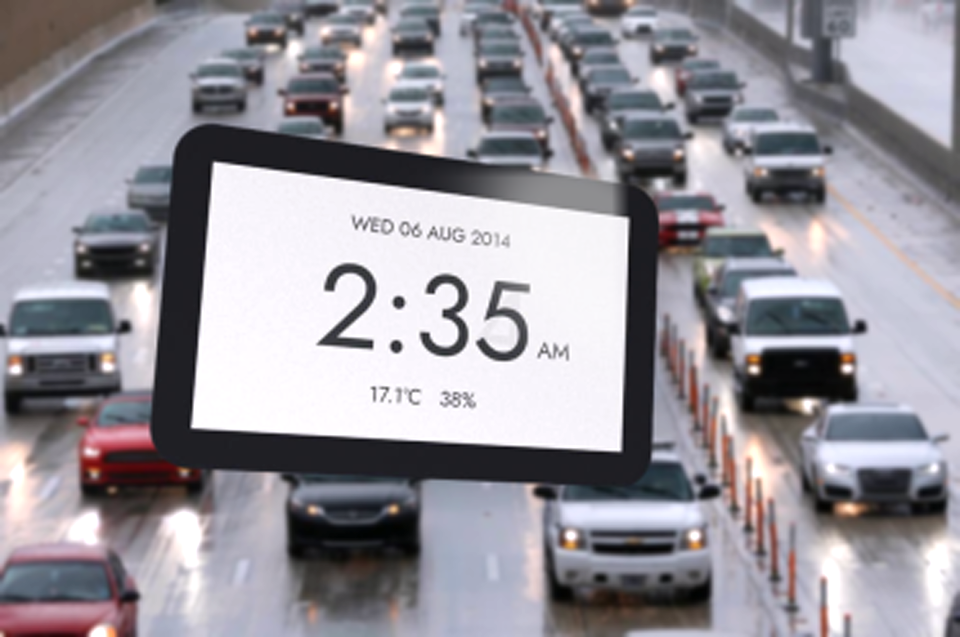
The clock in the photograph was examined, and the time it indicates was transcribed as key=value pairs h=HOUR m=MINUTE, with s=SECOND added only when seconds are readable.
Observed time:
h=2 m=35
